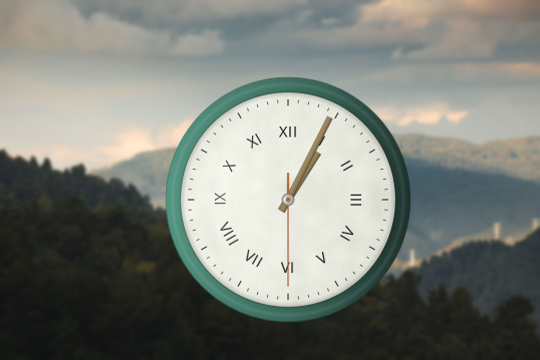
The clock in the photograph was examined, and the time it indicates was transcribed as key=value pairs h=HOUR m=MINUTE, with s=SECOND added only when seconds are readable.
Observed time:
h=1 m=4 s=30
